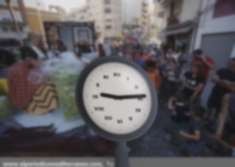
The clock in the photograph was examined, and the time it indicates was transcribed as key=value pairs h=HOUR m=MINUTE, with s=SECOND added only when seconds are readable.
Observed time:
h=9 m=14
